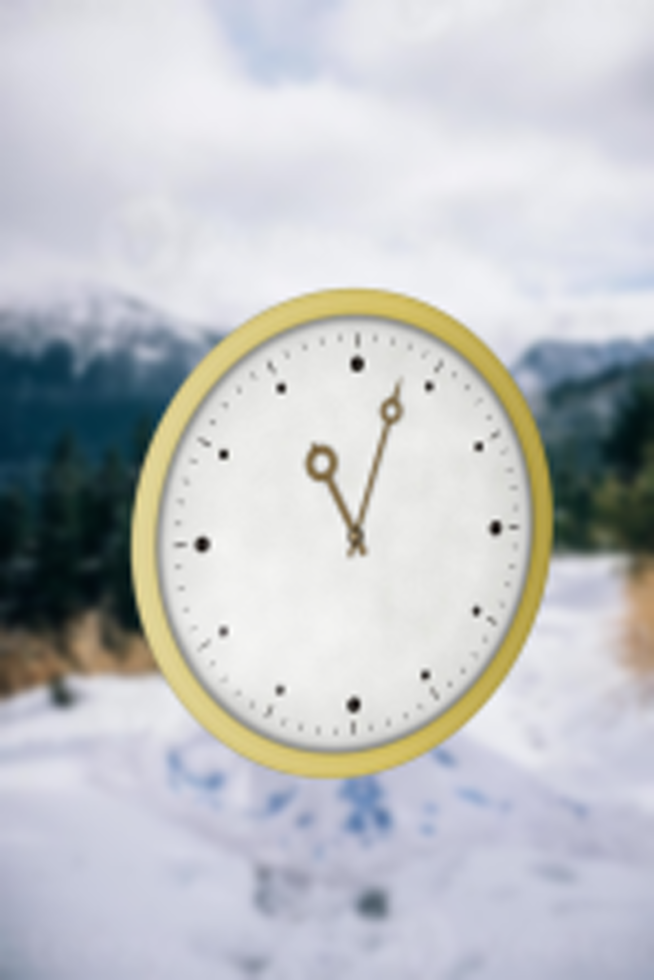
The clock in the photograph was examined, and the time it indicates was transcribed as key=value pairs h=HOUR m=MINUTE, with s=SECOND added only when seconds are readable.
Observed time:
h=11 m=3
